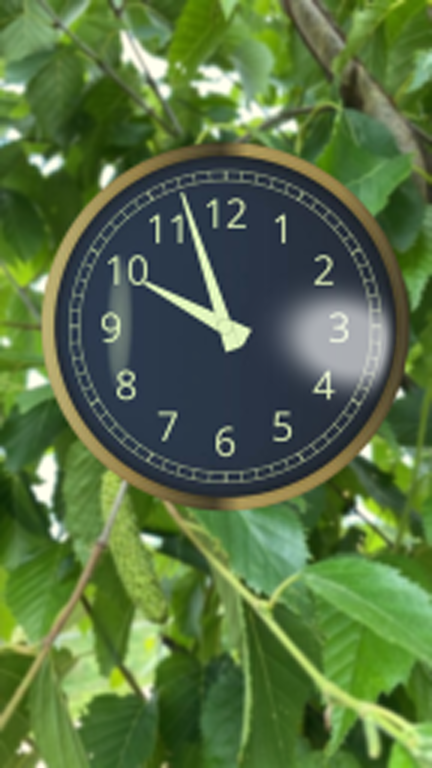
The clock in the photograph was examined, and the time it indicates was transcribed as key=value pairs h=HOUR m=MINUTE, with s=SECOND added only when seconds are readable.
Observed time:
h=9 m=57
